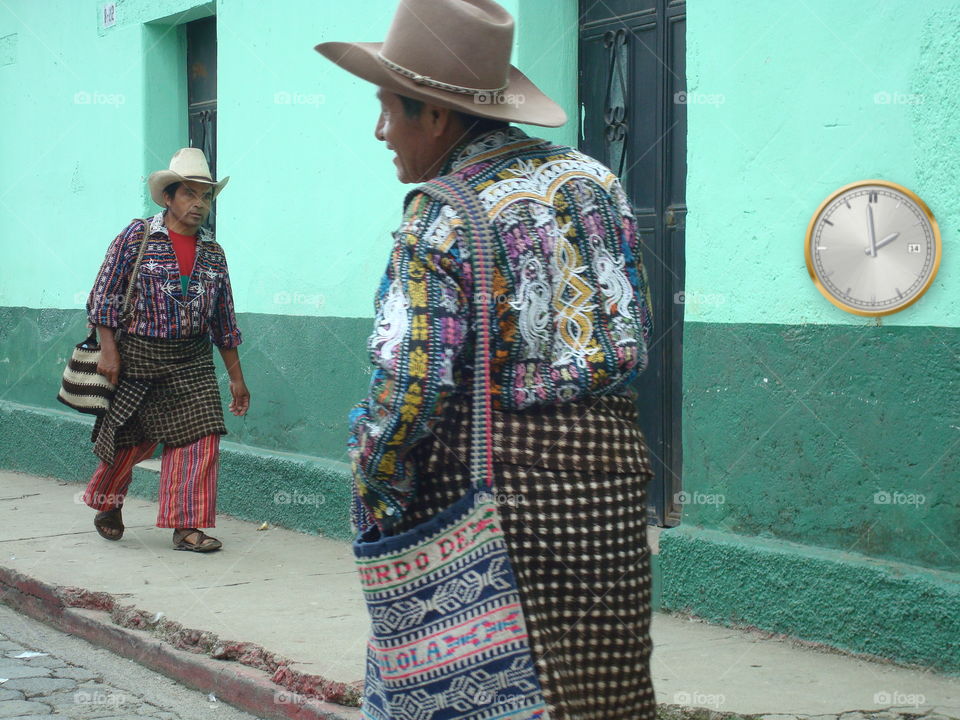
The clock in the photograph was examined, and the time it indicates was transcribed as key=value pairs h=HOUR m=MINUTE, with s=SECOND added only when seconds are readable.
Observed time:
h=1 m=59
